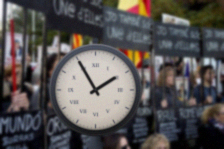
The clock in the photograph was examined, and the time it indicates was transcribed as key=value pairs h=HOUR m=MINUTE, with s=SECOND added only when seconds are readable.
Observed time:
h=1 m=55
